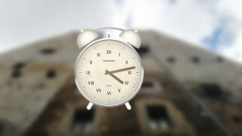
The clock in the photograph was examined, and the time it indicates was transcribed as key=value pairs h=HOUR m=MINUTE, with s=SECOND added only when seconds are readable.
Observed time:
h=4 m=13
